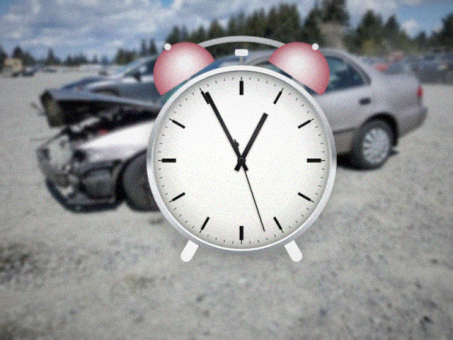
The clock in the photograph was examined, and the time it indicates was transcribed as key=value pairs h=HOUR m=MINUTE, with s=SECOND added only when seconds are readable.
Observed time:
h=12 m=55 s=27
